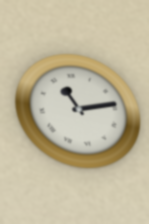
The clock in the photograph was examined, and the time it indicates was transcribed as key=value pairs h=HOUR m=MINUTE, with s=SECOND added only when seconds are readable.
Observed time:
h=11 m=14
